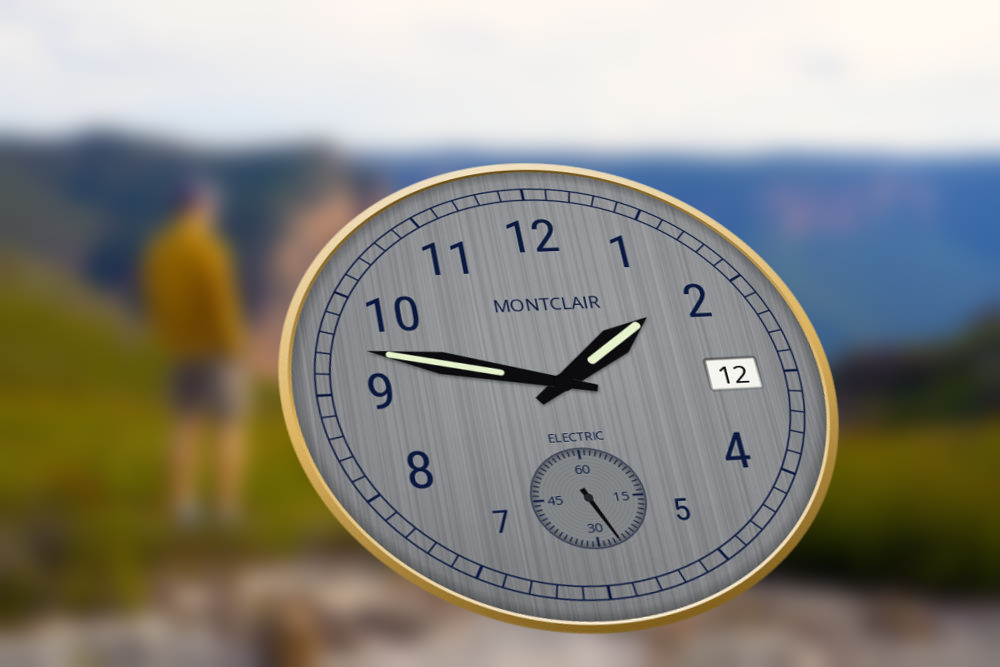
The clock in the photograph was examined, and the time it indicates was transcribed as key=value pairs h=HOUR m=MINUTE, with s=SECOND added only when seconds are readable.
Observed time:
h=1 m=47 s=26
